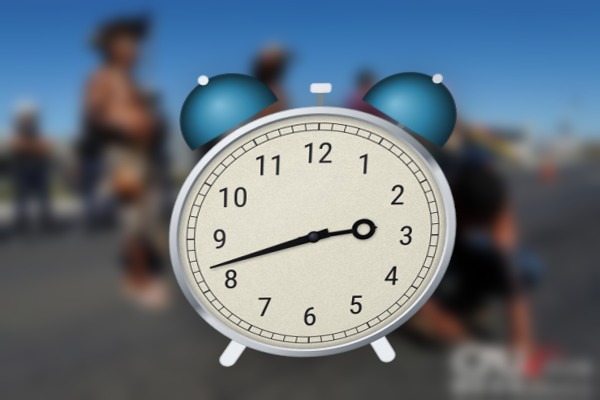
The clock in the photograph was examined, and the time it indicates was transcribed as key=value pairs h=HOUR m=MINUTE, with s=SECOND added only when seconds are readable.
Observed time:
h=2 m=42
